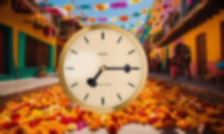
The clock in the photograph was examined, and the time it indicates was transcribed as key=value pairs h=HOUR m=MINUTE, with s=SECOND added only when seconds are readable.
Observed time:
h=7 m=15
